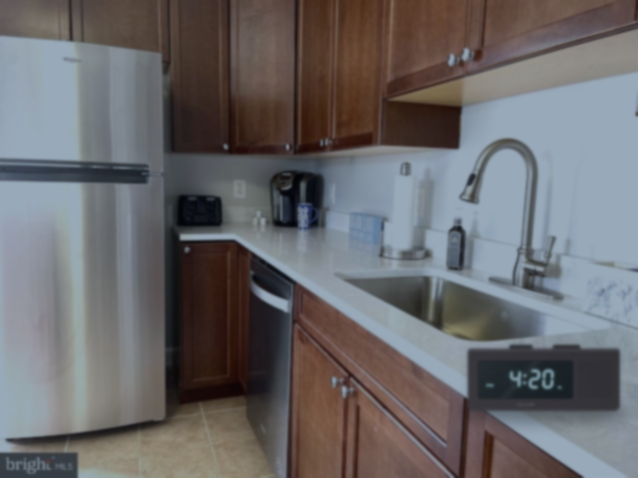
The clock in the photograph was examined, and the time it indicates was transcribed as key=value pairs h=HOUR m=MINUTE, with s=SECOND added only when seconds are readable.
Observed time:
h=4 m=20
